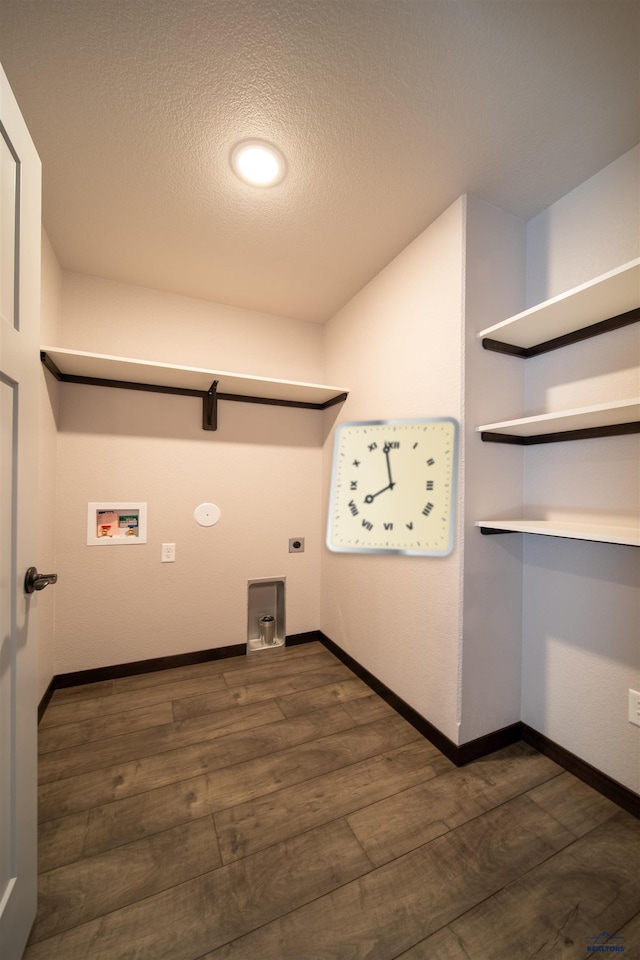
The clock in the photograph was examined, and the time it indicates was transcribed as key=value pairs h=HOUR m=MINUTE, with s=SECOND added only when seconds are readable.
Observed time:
h=7 m=58
